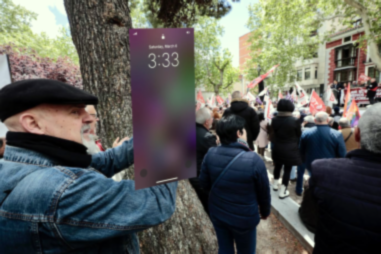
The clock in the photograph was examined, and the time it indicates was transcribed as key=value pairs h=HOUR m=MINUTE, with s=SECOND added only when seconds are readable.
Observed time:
h=3 m=33
